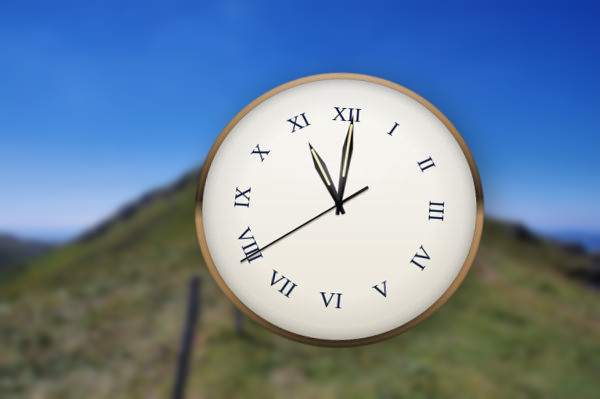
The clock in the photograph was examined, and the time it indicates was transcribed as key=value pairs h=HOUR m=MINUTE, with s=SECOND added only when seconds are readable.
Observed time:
h=11 m=0 s=39
